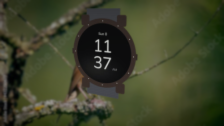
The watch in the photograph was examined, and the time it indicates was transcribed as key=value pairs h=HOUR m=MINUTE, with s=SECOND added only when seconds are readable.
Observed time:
h=11 m=37
